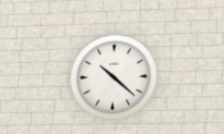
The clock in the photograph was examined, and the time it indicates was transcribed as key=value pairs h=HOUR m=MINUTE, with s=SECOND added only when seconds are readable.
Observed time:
h=10 m=22
